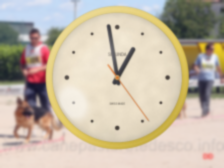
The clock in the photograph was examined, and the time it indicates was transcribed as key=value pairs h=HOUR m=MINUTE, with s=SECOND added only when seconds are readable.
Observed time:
h=12 m=58 s=24
